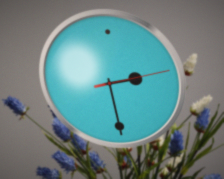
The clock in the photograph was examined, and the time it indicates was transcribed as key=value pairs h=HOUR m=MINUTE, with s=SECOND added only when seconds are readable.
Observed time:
h=2 m=28 s=12
